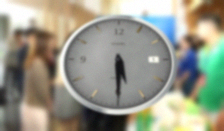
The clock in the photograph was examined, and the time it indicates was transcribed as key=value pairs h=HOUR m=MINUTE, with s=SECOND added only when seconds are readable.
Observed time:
h=5 m=30
